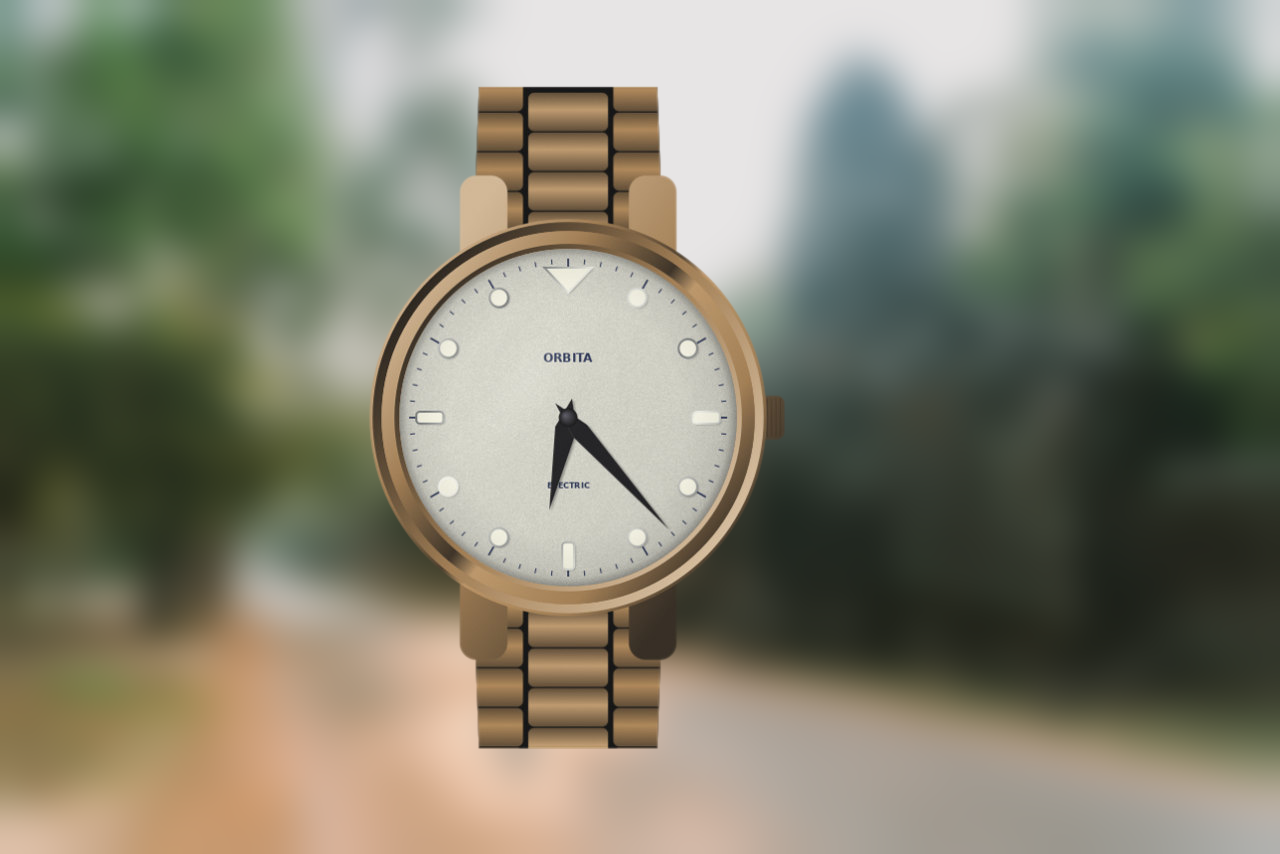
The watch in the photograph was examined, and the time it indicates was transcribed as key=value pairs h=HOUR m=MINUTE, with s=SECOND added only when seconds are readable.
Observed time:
h=6 m=23
